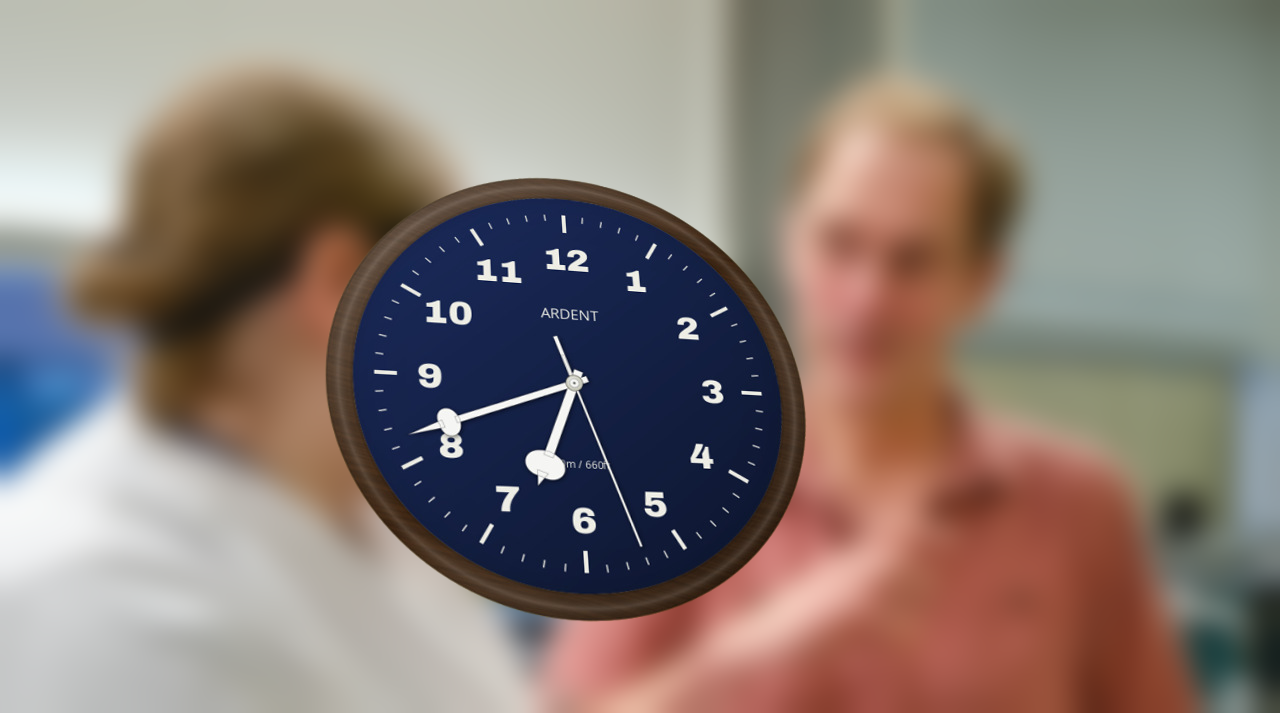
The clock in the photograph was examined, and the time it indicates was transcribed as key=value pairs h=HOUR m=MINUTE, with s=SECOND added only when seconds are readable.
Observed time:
h=6 m=41 s=27
